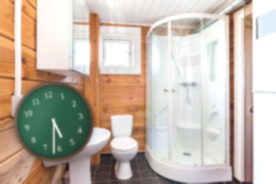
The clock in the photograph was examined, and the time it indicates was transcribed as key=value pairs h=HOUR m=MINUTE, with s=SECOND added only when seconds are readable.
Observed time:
h=5 m=32
